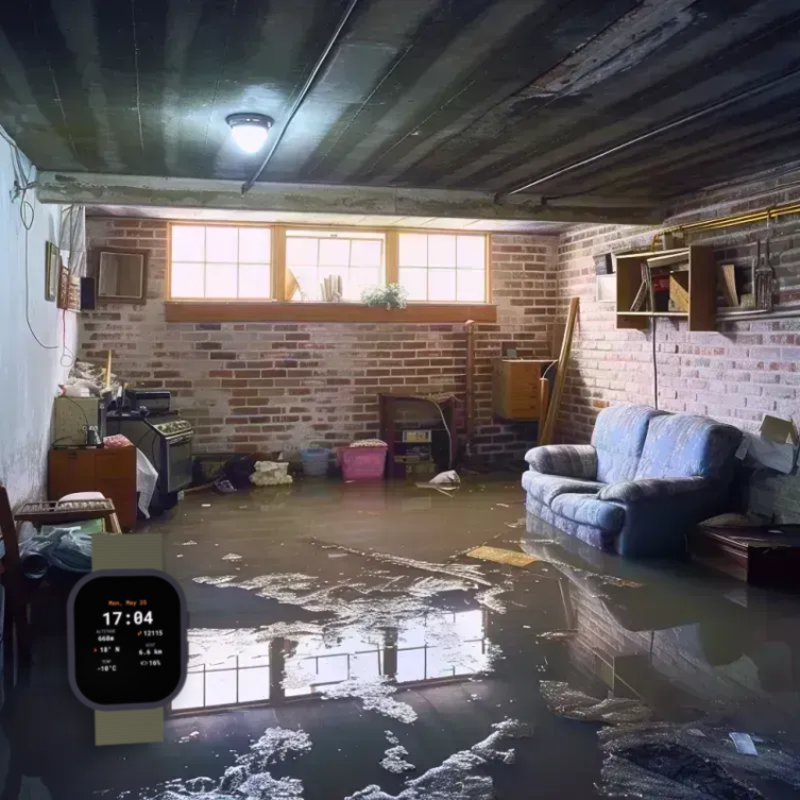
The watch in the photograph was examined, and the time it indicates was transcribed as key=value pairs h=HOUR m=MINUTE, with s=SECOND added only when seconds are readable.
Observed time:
h=17 m=4
